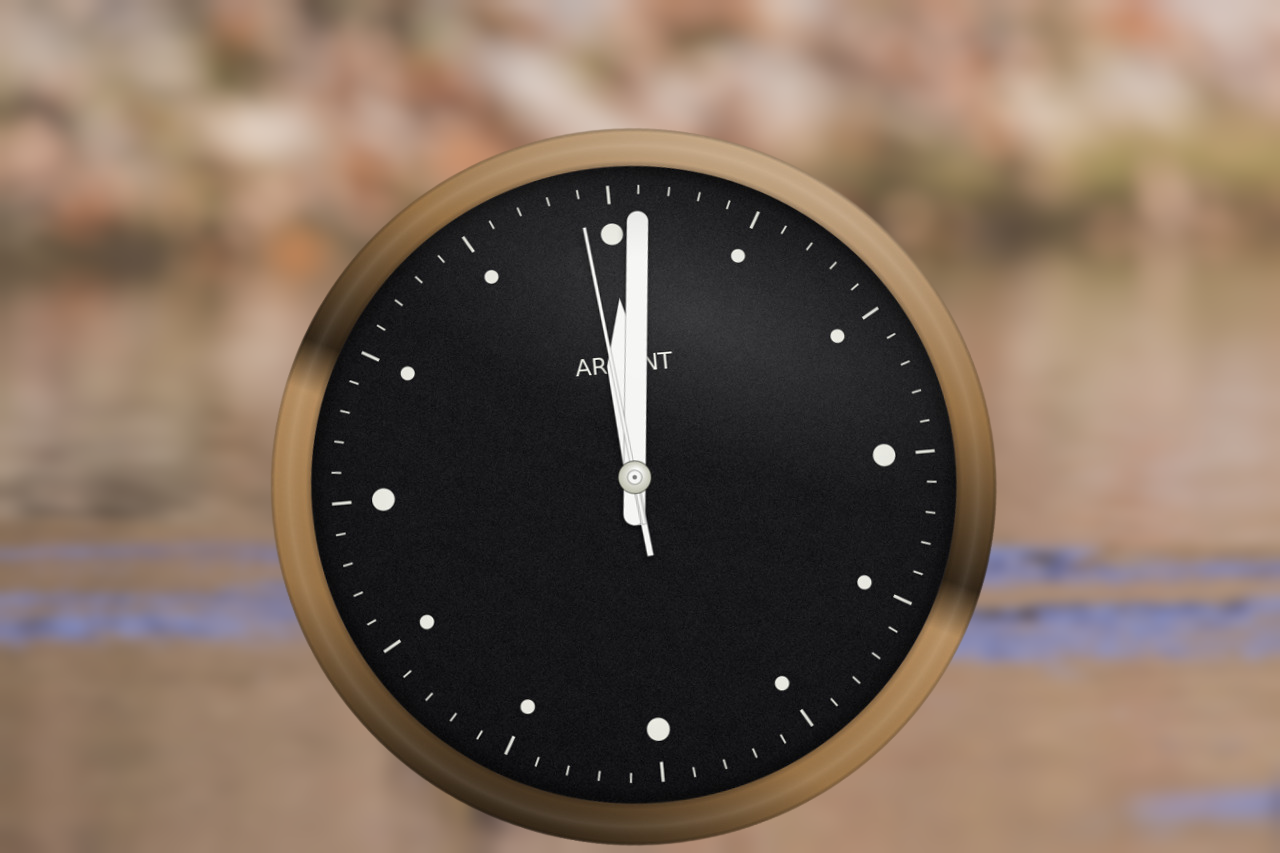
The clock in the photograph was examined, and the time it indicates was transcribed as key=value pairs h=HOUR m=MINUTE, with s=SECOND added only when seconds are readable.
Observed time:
h=12 m=0 s=59
